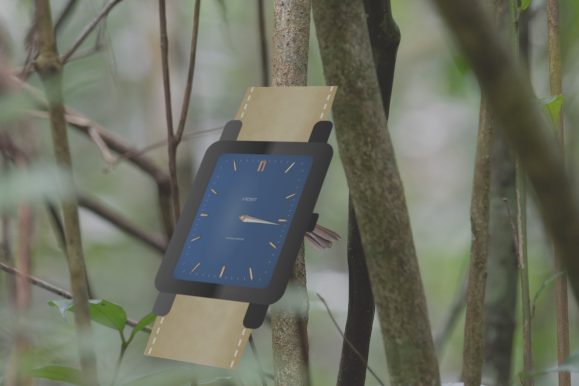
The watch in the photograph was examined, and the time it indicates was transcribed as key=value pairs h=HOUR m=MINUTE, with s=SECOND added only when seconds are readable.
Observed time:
h=3 m=16
